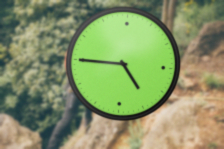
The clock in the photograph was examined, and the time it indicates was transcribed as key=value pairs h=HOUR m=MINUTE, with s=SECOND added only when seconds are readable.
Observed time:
h=4 m=45
